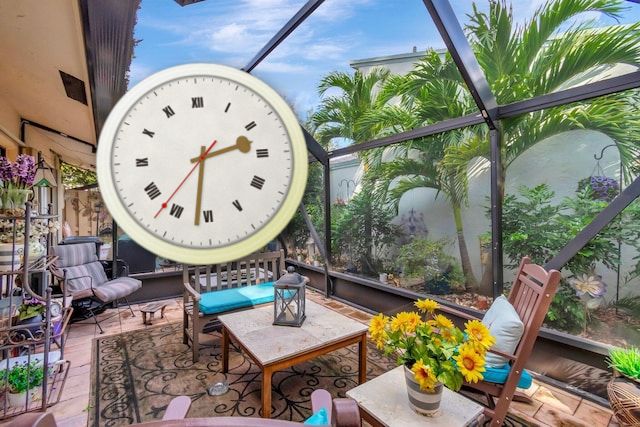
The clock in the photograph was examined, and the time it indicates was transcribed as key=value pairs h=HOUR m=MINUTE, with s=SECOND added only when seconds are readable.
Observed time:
h=2 m=31 s=37
